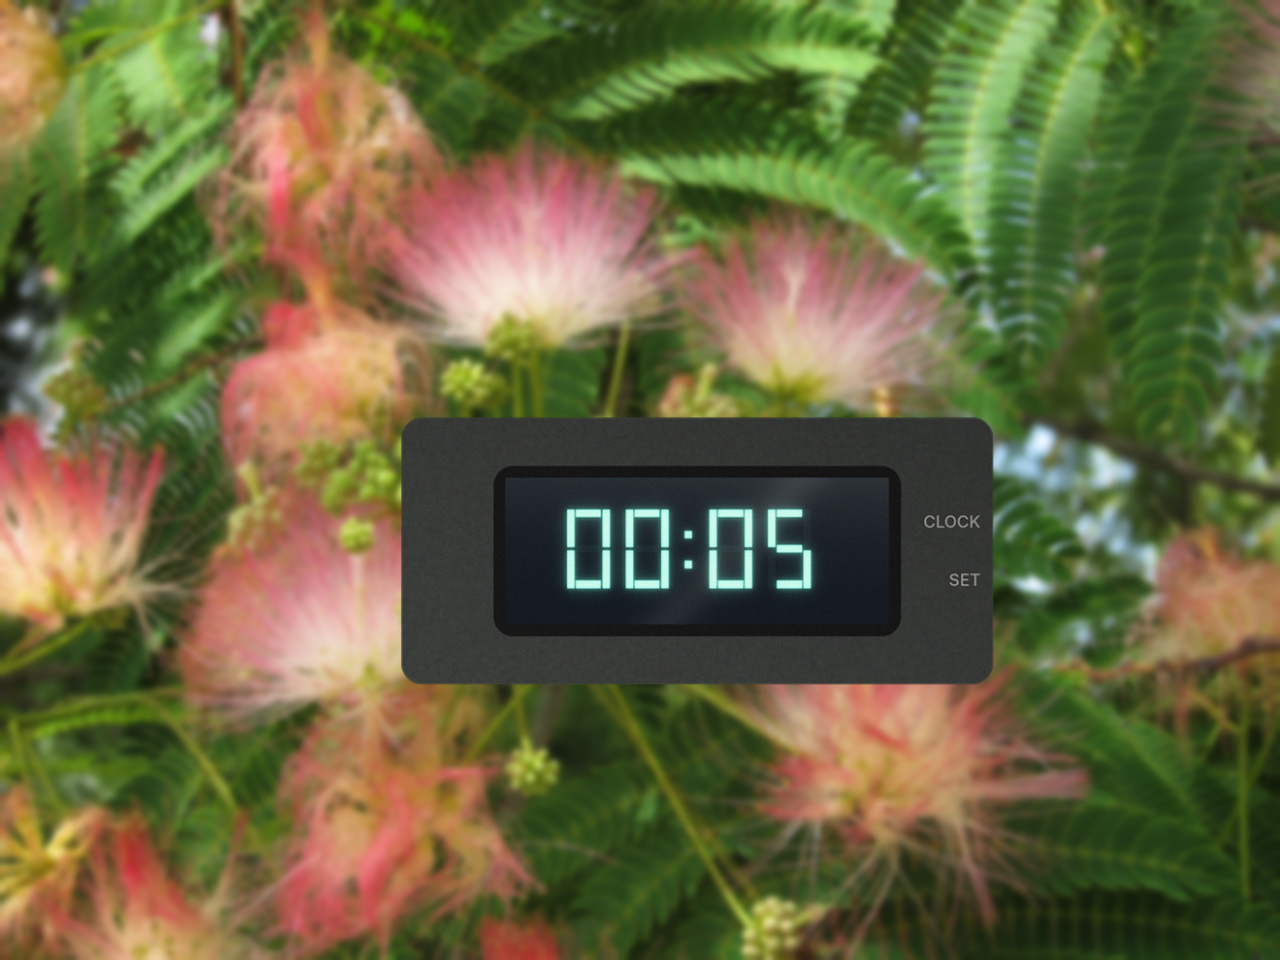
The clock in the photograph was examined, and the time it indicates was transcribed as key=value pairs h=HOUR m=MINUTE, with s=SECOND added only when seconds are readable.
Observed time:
h=0 m=5
